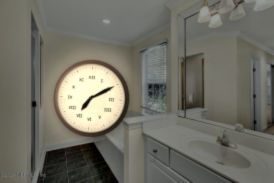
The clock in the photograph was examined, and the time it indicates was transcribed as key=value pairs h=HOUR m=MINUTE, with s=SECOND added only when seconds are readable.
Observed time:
h=7 m=10
